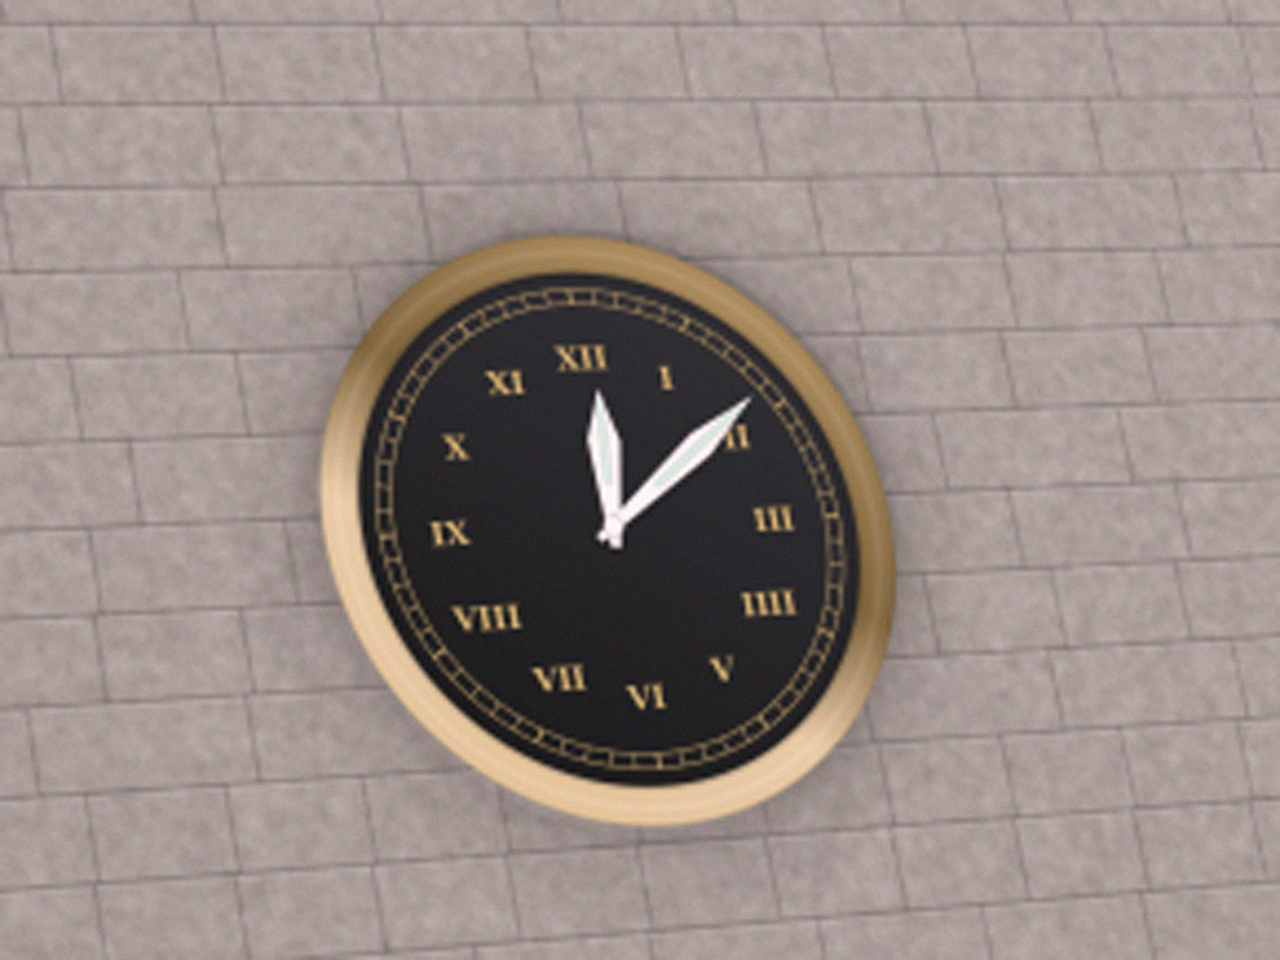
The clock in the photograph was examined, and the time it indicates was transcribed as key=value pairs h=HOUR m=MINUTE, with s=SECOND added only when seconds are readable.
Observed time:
h=12 m=9
